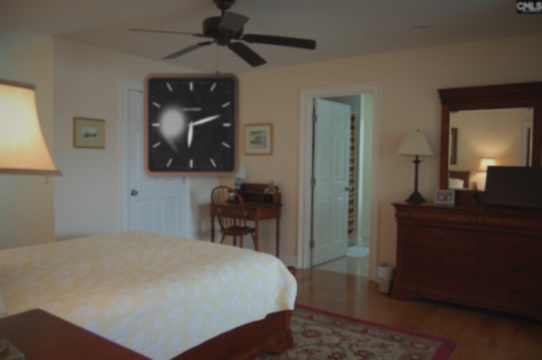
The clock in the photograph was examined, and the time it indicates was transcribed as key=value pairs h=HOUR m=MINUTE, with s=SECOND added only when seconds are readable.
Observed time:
h=6 m=12
